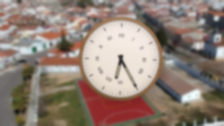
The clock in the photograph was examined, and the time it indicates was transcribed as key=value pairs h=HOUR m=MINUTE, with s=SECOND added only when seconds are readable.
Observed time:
h=6 m=25
